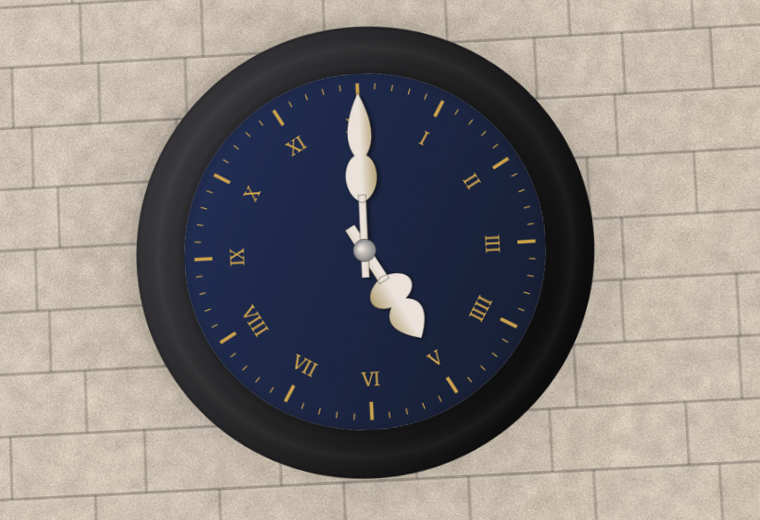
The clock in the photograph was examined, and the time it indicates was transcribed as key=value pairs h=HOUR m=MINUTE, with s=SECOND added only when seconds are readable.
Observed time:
h=5 m=0
